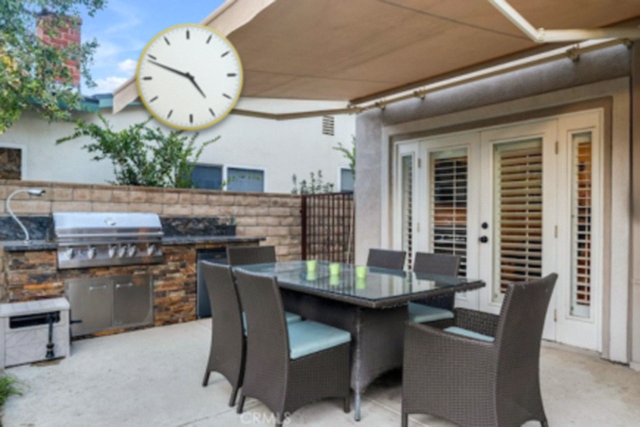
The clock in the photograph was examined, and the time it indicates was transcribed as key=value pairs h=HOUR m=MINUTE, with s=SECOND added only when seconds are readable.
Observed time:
h=4 m=49
